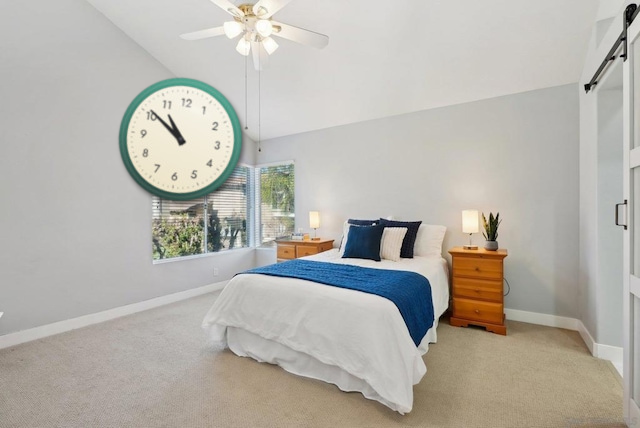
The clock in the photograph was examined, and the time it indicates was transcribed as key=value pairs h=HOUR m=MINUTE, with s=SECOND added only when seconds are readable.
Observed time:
h=10 m=51
